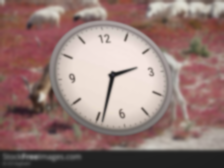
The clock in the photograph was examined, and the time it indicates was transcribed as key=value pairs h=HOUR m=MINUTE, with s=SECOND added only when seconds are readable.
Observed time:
h=2 m=34
